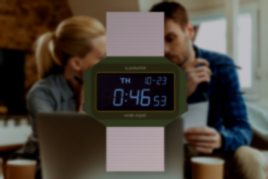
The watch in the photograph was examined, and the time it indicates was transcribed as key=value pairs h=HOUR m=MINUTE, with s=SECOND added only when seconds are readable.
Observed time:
h=0 m=46 s=53
